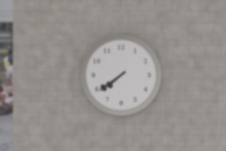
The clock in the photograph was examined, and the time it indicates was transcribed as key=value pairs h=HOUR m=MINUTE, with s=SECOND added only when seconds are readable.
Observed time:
h=7 m=39
